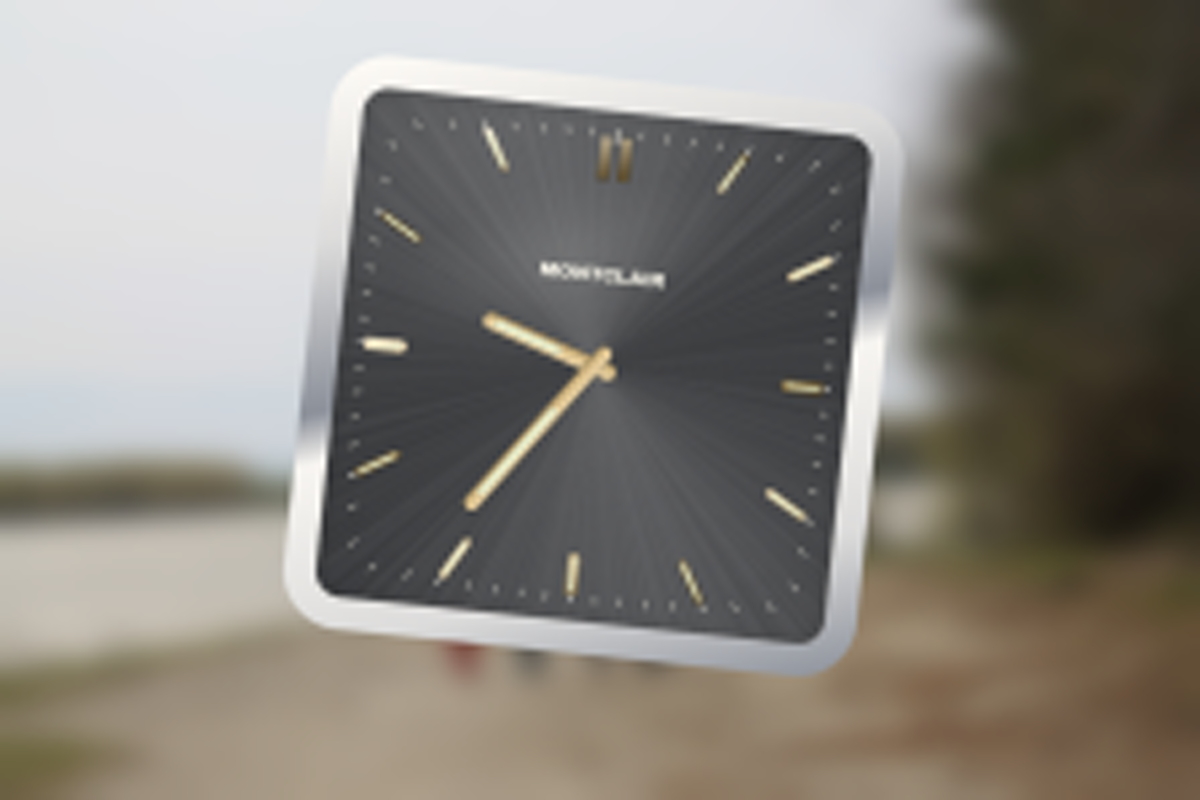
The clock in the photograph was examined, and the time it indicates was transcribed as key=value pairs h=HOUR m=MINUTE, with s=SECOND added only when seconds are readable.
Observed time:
h=9 m=36
